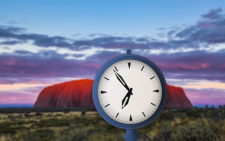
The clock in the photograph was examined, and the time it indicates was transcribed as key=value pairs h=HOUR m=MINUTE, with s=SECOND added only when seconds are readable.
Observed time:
h=6 m=54
